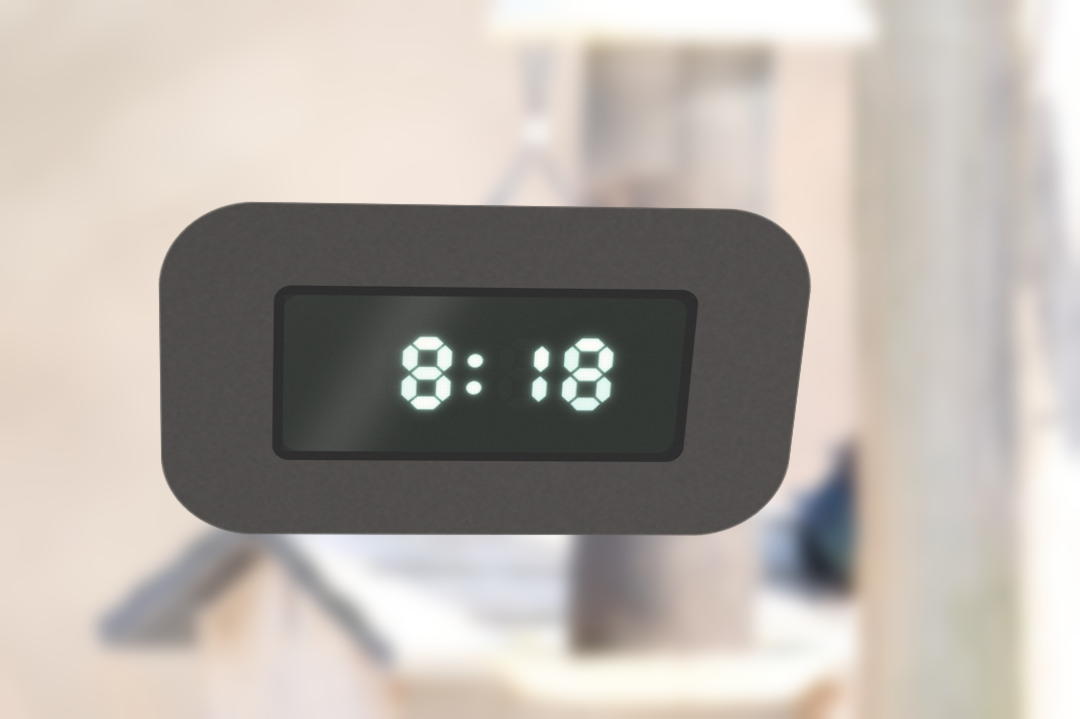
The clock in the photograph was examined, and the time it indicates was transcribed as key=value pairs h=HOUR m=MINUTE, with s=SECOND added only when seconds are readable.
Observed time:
h=8 m=18
